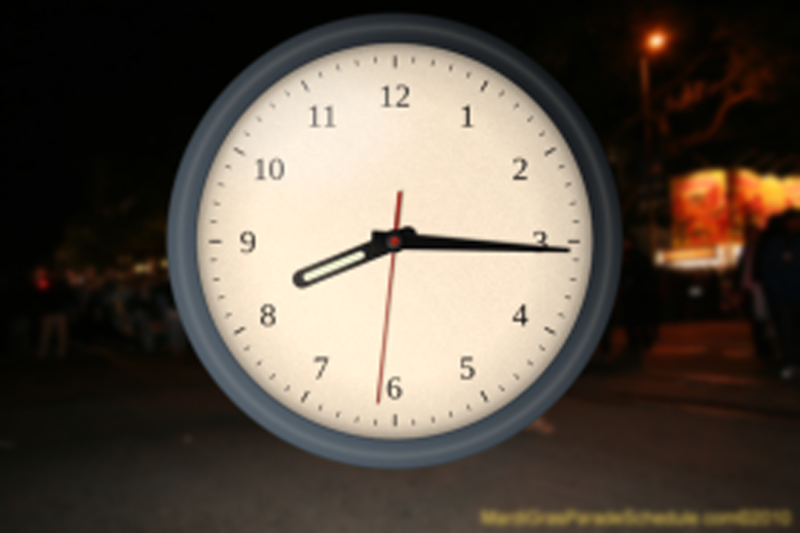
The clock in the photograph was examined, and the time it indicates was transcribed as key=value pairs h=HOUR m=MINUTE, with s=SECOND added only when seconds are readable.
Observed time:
h=8 m=15 s=31
